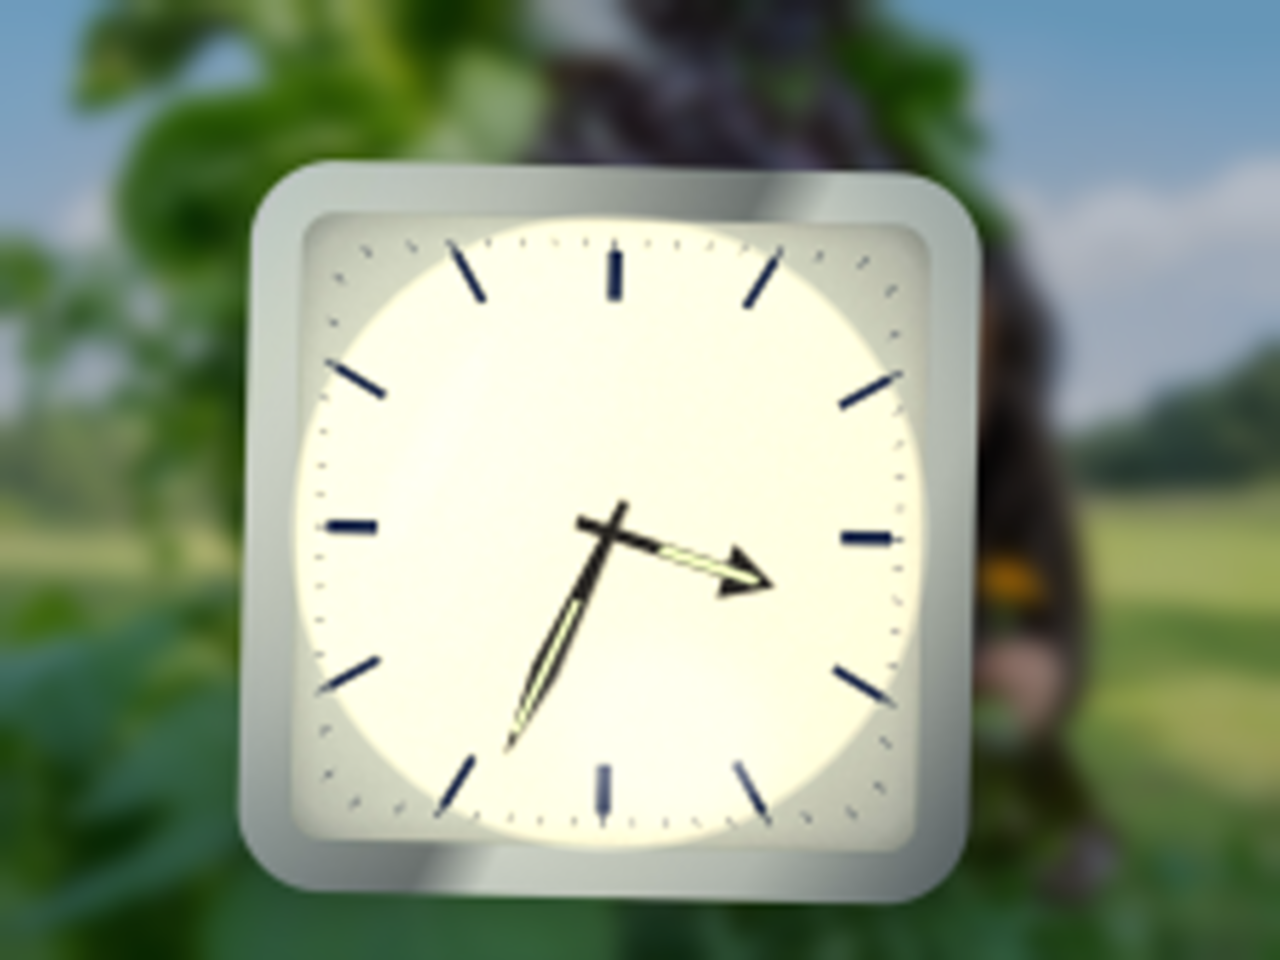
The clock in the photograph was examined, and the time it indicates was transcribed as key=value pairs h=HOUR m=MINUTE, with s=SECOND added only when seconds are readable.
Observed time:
h=3 m=34
